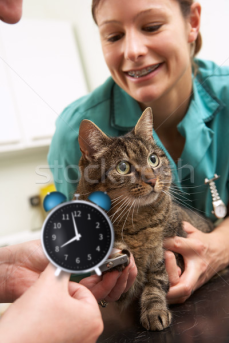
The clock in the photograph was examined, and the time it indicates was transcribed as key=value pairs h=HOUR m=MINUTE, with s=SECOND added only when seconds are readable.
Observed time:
h=7 m=58
